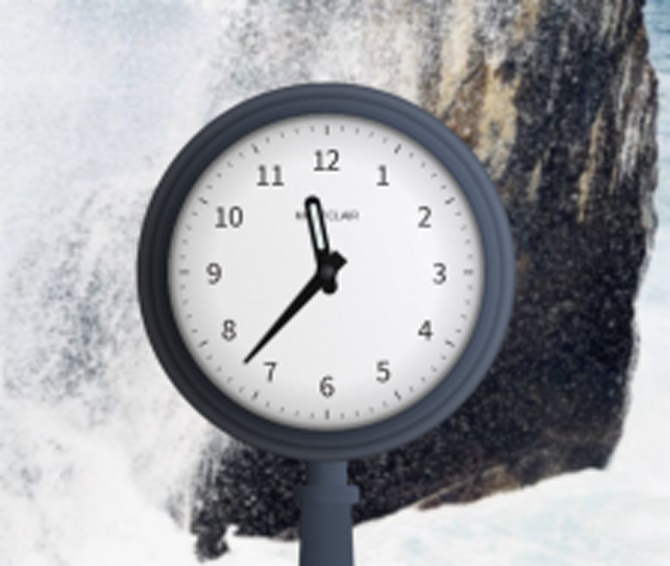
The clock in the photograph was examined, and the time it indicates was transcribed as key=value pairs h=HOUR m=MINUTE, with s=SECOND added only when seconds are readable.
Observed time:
h=11 m=37
